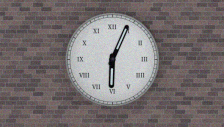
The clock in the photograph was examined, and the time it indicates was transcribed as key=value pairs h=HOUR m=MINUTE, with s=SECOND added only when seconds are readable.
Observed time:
h=6 m=4
